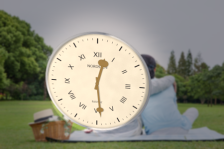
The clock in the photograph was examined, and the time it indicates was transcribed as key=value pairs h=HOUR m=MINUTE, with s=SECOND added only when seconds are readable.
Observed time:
h=12 m=29
